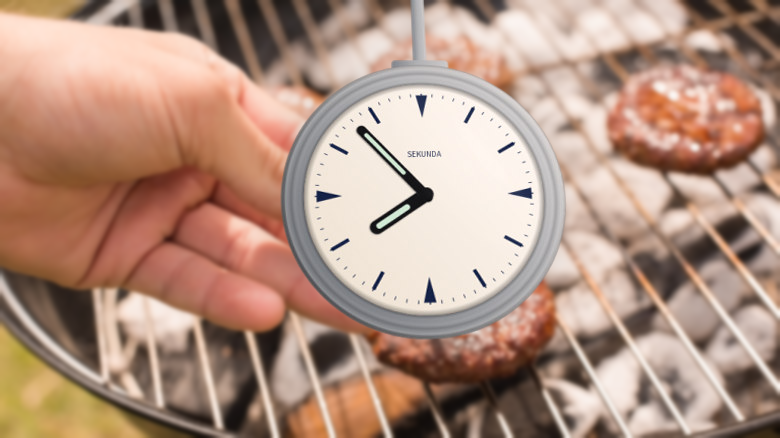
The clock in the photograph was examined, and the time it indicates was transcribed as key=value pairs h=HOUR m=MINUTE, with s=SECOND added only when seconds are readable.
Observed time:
h=7 m=53
